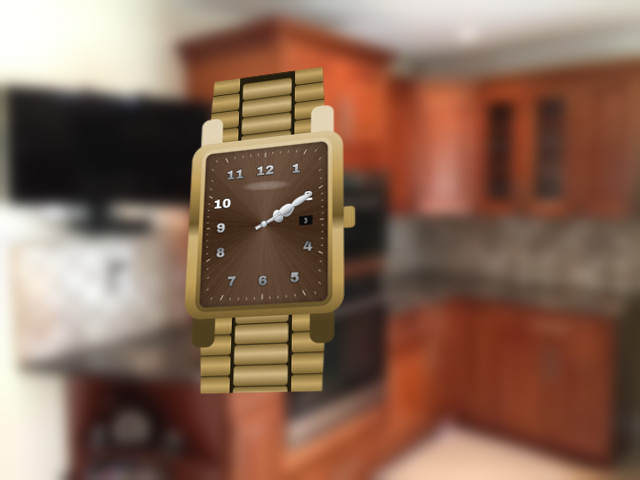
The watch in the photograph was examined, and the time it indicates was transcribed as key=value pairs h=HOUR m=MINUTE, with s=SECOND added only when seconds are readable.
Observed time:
h=2 m=10
